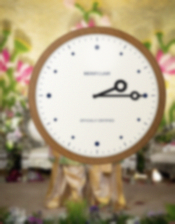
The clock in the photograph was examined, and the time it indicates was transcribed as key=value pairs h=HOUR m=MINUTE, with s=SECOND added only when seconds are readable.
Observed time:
h=2 m=15
